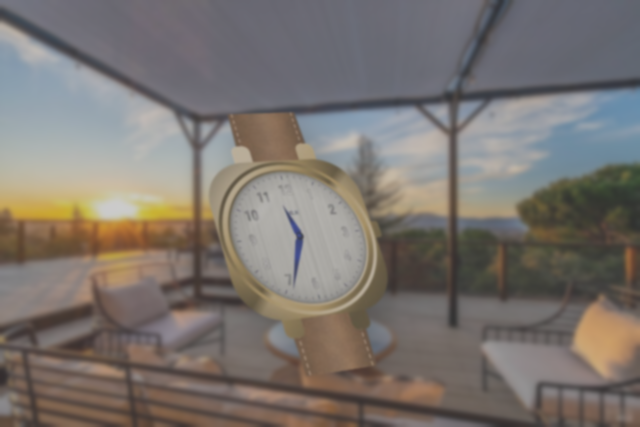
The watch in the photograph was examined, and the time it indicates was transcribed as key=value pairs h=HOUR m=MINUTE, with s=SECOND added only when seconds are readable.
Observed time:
h=11 m=34
